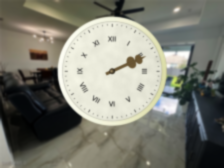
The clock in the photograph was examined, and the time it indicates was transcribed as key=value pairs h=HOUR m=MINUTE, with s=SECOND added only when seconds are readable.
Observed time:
h=2 m=11
